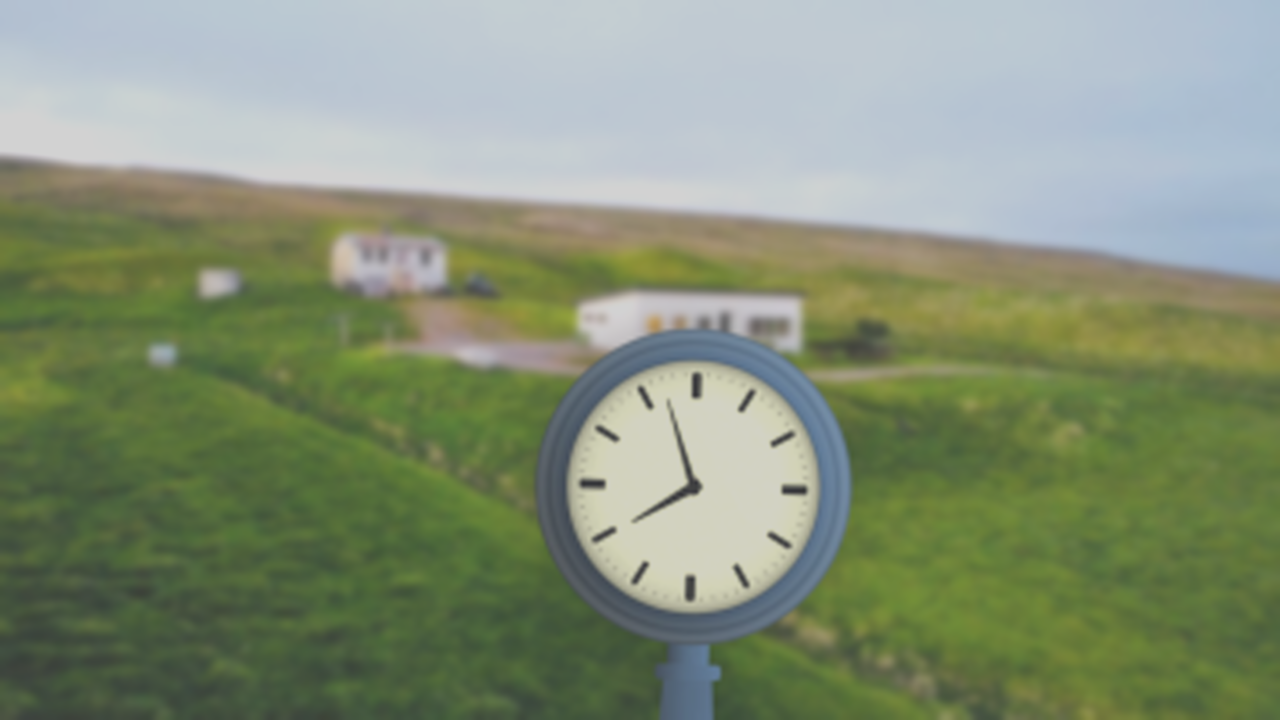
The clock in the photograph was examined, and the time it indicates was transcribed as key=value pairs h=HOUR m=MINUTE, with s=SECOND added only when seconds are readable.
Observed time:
h=7 m=57
